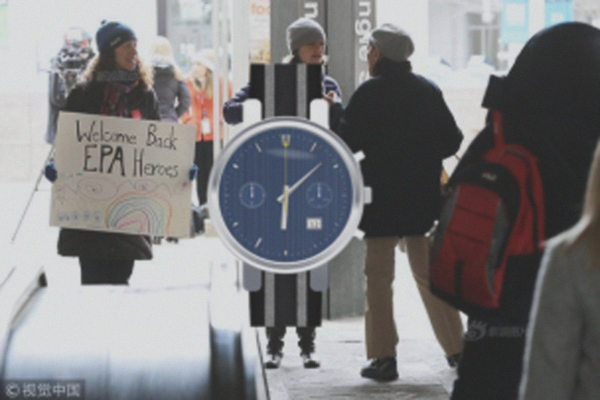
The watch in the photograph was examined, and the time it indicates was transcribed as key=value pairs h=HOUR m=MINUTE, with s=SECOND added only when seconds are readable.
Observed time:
h=6 m=8
